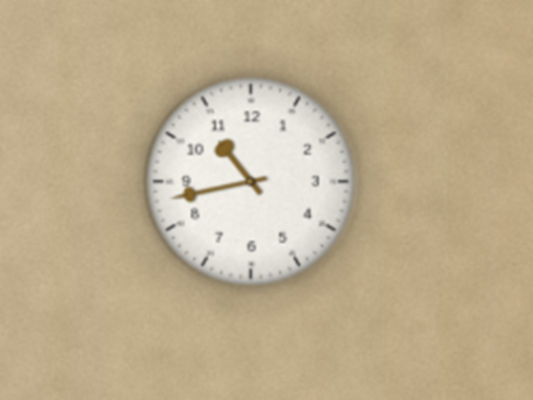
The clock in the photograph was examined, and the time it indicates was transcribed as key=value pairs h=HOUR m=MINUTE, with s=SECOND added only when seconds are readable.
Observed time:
h=10 m=43
